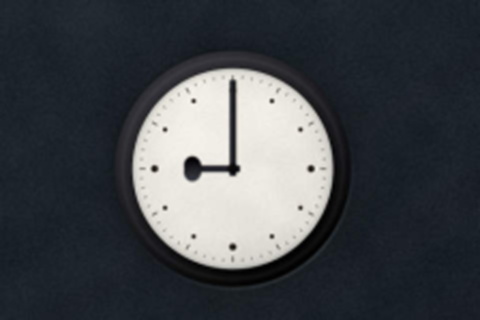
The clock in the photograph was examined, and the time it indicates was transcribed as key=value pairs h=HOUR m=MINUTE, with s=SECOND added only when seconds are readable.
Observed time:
h=9 m=0
